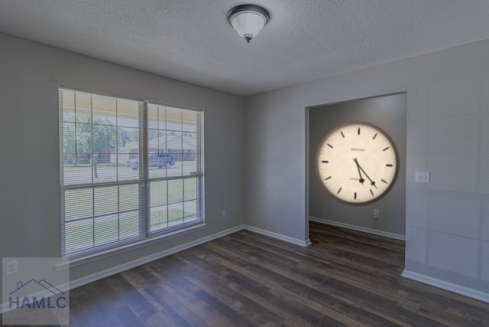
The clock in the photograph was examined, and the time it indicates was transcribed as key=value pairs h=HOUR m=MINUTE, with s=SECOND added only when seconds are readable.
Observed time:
h=5 m=23
